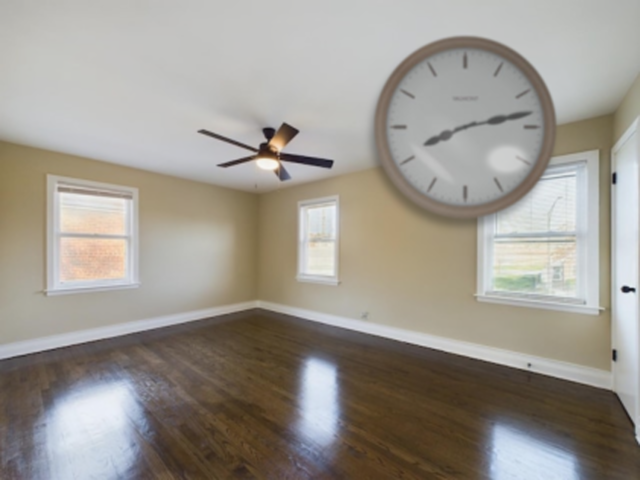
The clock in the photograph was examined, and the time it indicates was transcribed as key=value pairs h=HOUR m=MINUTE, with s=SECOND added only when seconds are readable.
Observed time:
h=8 m=13
